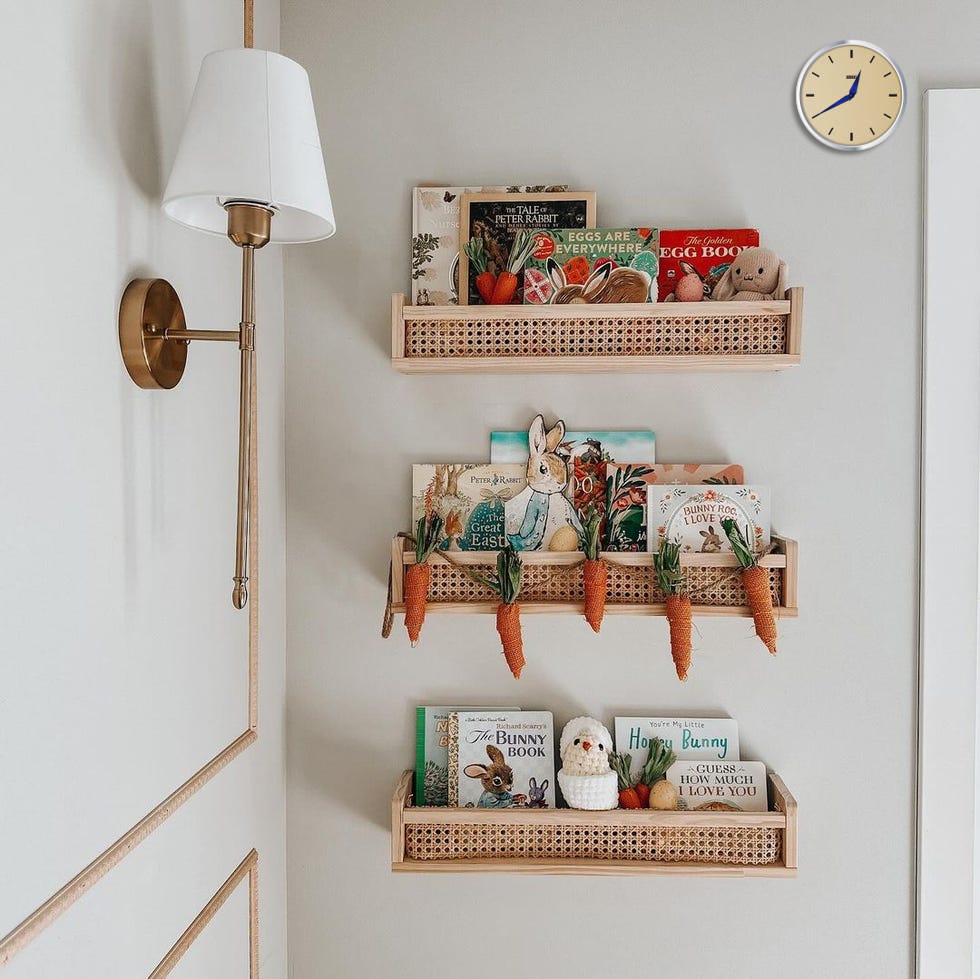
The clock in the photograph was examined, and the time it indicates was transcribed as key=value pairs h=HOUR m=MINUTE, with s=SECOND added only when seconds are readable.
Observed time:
h=12 m=40
